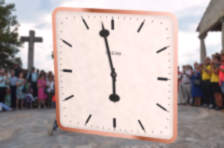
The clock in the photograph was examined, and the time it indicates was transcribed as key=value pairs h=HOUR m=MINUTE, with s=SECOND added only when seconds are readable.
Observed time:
h=5 m=58
